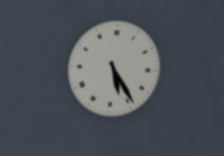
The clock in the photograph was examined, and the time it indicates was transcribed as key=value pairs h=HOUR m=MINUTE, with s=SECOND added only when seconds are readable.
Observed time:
h=5 m=24
